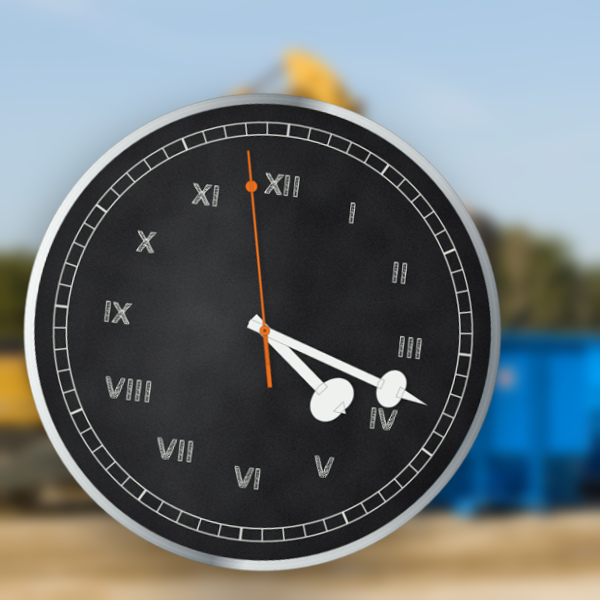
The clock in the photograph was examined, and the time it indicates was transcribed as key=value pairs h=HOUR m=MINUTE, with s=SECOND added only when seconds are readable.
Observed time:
h=4 m=17 s=58
